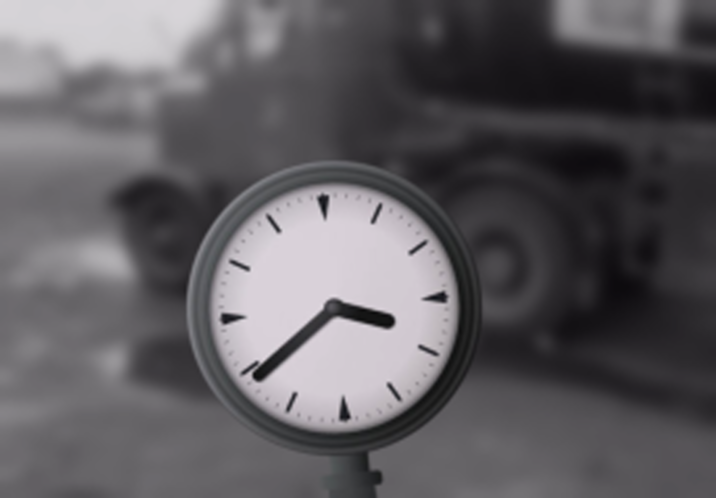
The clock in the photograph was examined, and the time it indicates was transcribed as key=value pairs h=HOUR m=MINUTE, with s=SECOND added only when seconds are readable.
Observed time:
h=3 m=39
